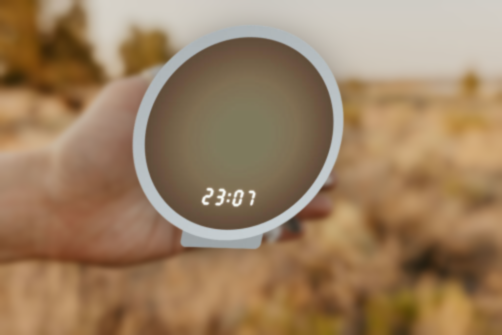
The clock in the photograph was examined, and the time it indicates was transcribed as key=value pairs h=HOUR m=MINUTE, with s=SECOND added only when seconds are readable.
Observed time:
h=23 m=7
